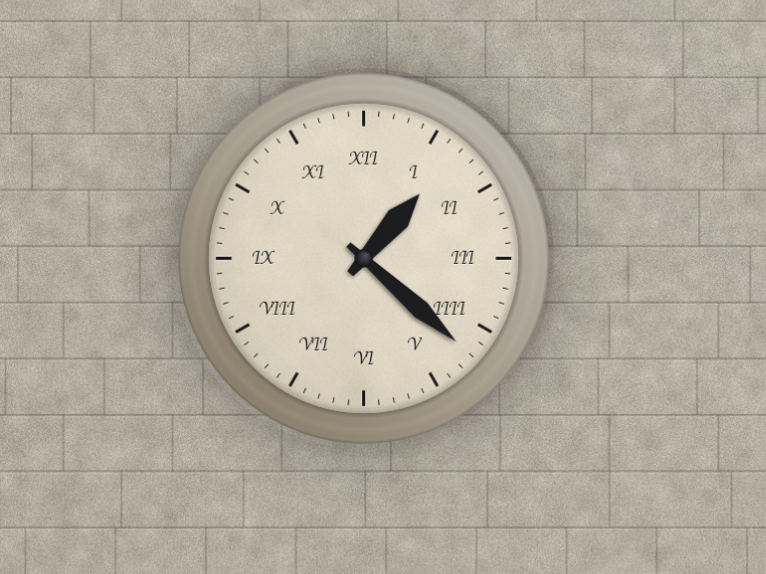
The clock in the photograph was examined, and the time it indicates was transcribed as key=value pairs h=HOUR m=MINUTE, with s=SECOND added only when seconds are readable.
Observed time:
h=1 m=22
